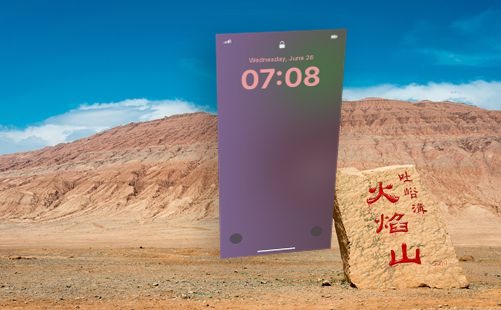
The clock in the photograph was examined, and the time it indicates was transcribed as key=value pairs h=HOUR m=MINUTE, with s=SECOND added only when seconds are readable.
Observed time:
h=7 m=8
